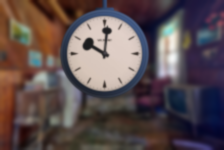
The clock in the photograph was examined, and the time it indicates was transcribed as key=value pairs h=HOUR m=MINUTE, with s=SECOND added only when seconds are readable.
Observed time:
h=10 m=1
